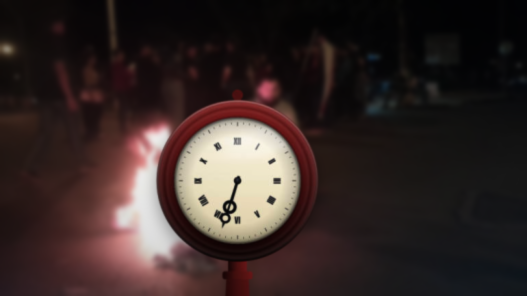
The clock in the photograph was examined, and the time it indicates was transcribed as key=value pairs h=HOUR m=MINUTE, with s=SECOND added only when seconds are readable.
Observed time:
h=6 m=33
